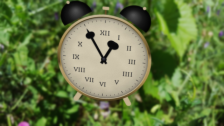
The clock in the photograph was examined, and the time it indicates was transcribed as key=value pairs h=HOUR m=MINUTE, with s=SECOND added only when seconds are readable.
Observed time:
h=12 m=55
